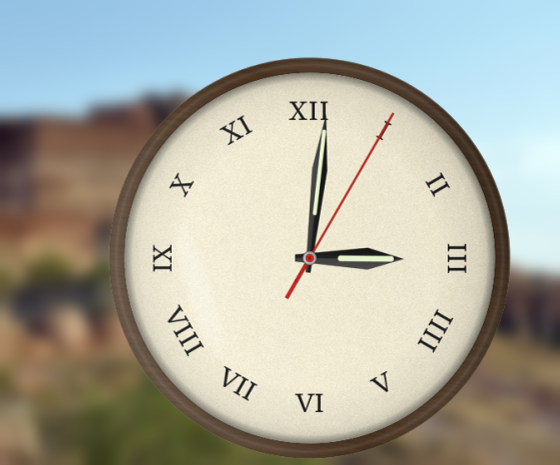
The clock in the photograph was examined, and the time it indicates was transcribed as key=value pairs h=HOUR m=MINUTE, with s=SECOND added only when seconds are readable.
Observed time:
h=3 m=1 s=5
